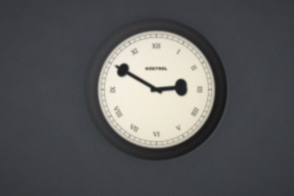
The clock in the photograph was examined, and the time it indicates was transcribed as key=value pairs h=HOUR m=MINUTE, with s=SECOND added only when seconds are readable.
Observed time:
h=2 m=50
